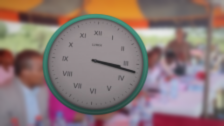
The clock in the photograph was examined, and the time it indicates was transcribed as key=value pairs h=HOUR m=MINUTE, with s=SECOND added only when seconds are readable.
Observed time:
h=3 m=17
